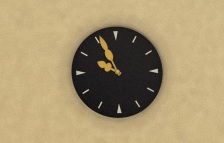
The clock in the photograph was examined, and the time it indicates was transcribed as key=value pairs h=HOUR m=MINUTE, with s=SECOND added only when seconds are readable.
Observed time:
h=9 m=56
